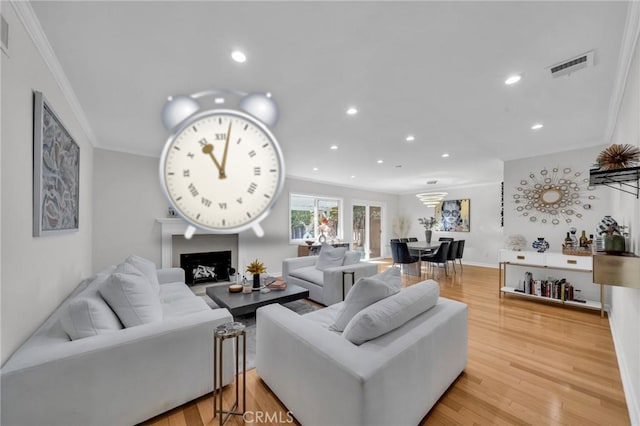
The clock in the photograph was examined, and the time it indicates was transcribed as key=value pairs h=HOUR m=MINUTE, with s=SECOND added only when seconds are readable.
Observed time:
h=11 m=2
